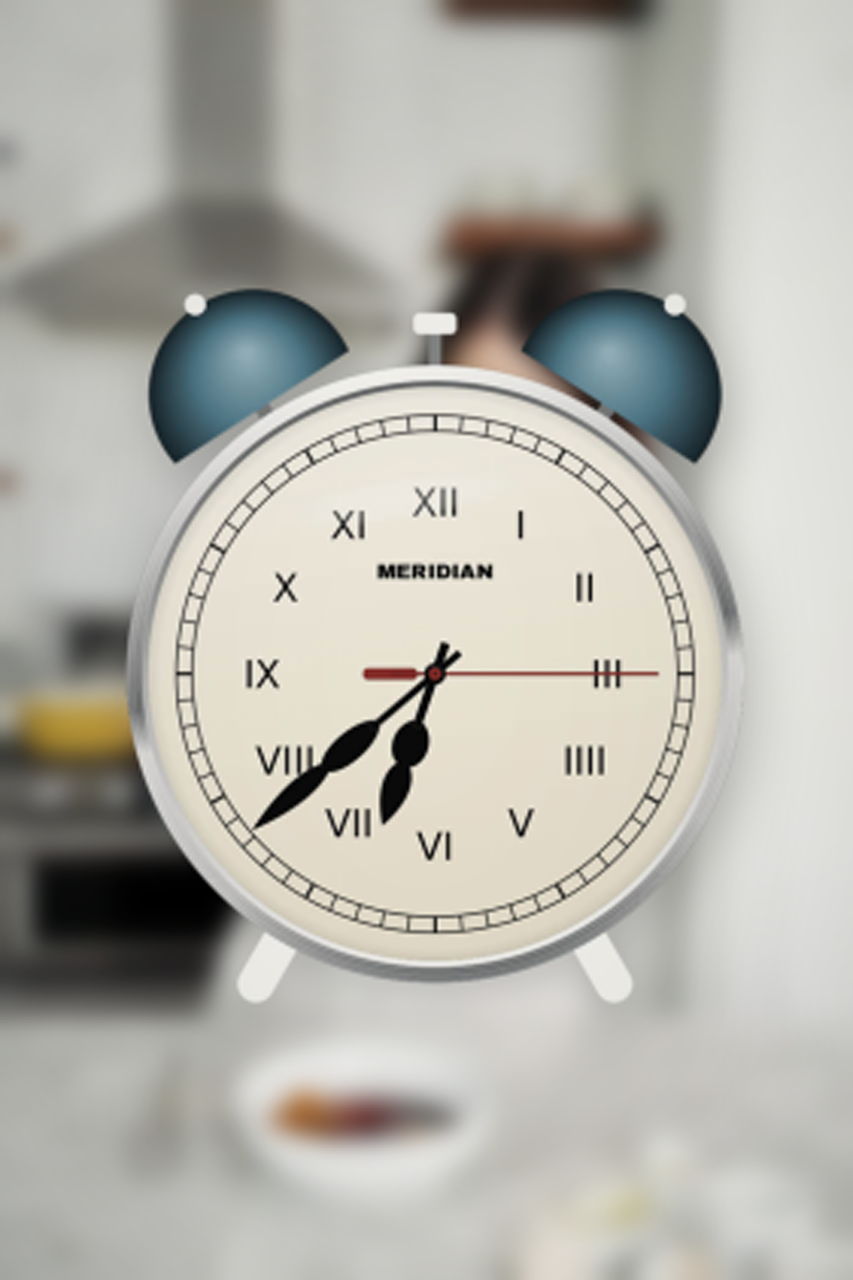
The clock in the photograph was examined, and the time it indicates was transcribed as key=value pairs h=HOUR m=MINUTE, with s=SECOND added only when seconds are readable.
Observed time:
h=6 m=38 s=15
